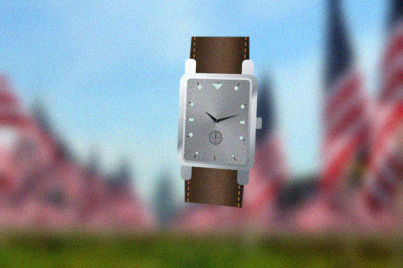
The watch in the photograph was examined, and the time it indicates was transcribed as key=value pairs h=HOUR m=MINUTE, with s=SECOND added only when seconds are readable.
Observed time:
h=10 m=12
